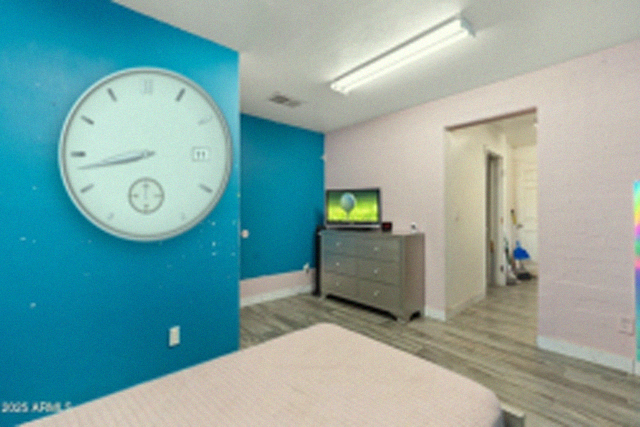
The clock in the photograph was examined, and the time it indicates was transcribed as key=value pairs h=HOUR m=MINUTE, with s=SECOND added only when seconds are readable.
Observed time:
h=8 m=43
